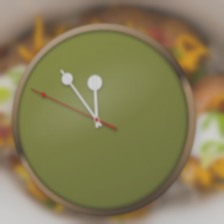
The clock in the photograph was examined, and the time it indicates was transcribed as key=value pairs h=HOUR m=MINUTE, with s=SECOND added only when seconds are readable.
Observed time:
h=11 m=53 s=49
